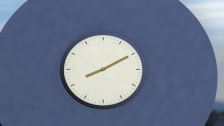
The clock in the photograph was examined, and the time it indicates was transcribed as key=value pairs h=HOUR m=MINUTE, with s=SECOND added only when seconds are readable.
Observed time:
h=8 m=10
